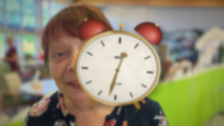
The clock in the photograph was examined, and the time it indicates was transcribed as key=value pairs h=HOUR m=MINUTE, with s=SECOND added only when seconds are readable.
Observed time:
h=12 m=32
